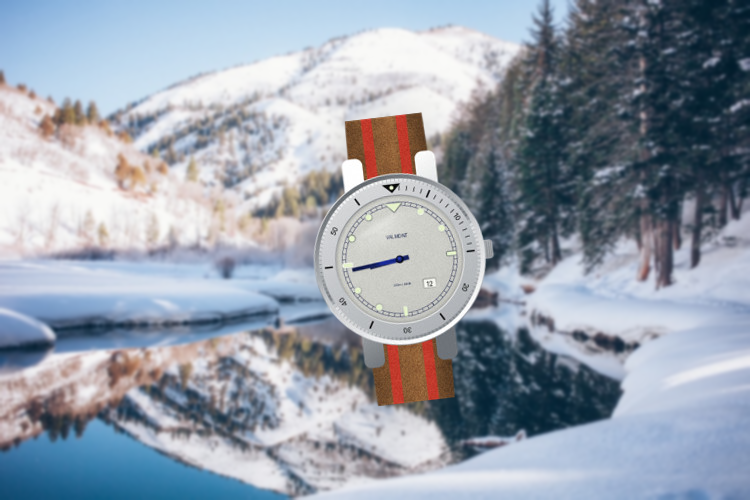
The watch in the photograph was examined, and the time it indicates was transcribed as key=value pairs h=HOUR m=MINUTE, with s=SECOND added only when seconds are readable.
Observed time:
h=8 m=44
